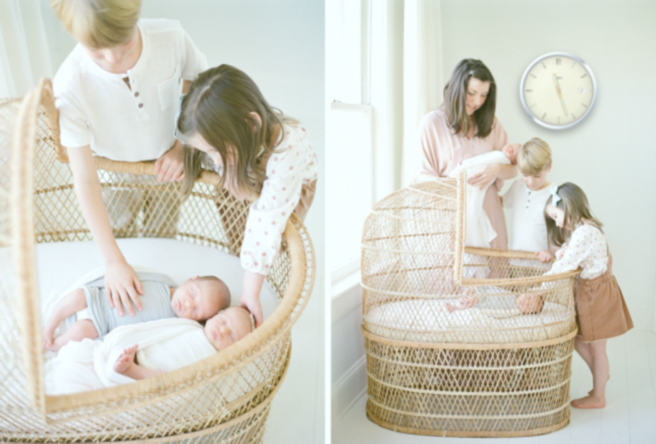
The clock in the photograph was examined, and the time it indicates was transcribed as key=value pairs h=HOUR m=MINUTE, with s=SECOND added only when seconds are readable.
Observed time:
h=11 m=27
